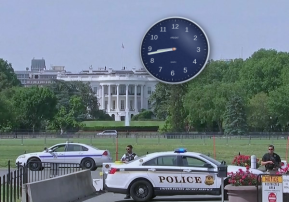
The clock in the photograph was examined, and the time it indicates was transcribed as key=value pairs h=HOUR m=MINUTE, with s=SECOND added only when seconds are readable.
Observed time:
h=8 m=43
